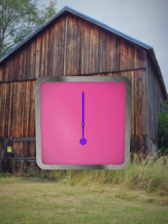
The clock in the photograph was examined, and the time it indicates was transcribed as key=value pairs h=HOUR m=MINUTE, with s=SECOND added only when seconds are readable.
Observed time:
h=6 m=0
